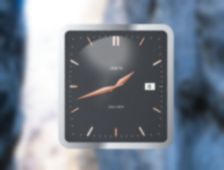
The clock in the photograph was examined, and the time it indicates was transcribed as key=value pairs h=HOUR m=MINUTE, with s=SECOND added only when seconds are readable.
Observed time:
h=1 m=42
